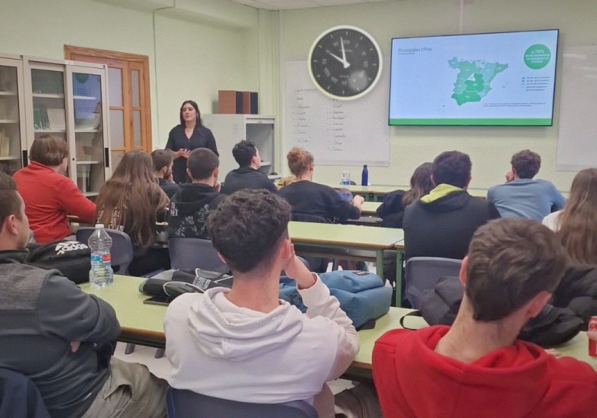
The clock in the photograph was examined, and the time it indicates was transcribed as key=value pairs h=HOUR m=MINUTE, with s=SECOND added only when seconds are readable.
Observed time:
h=9 m=58
